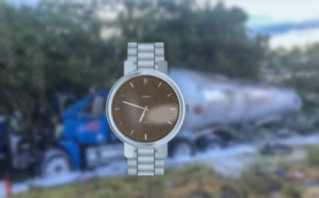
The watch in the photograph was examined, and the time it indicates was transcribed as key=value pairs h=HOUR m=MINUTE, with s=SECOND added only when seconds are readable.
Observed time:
h=6 m=48
